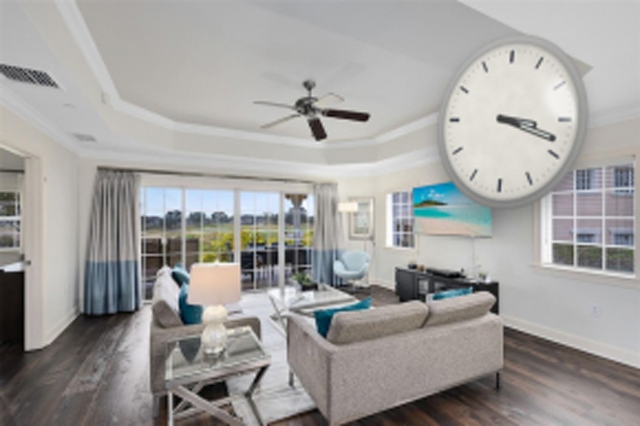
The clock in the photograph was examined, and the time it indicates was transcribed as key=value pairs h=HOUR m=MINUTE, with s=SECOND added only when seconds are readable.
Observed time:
h=3 m=18
